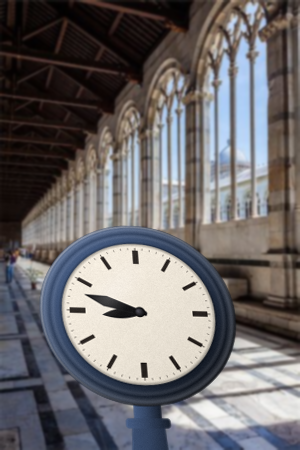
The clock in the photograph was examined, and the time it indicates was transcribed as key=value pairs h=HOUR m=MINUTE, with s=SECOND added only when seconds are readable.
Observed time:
h=8 m=48
